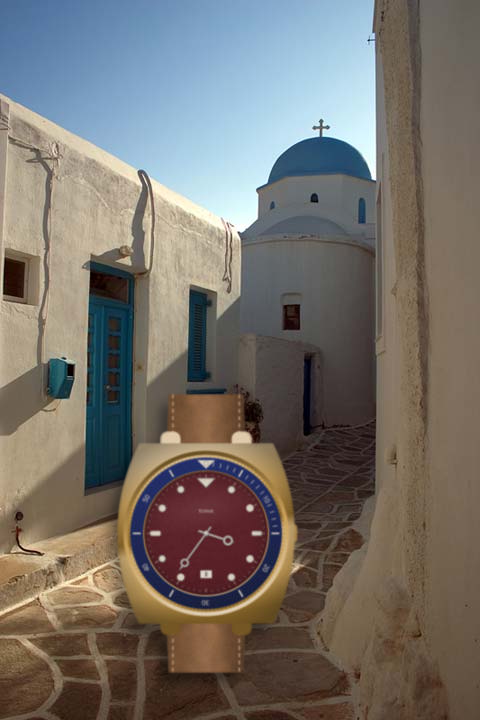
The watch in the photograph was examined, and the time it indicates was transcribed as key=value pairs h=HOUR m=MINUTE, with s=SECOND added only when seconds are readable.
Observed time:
h=3 m=36
